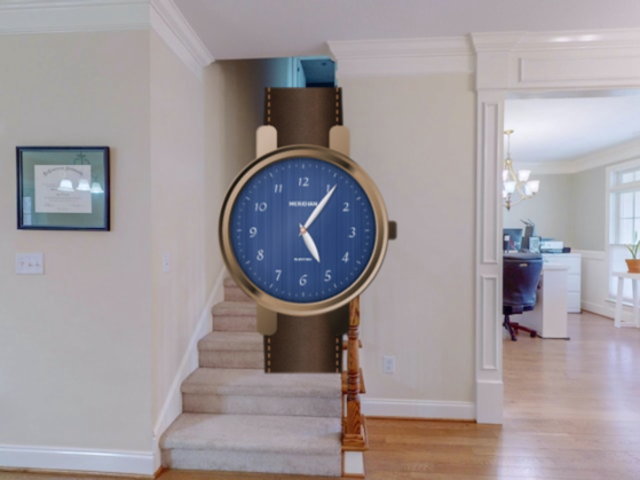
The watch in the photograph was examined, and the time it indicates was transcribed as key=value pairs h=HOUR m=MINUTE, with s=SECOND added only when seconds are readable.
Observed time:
h=5 m=6
